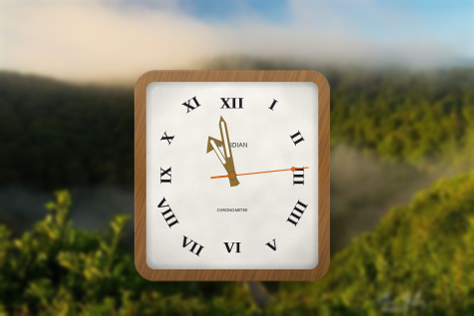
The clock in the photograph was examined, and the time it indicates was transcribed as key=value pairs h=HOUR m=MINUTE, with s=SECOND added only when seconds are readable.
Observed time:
h=10 m=58 s=14
